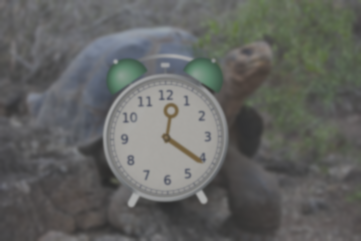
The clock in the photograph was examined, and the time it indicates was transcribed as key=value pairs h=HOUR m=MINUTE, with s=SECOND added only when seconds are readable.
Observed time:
h=12 m=21
